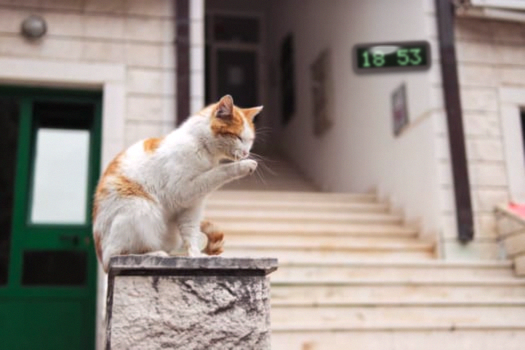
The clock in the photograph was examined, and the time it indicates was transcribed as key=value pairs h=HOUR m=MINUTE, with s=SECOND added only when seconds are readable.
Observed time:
h=18 m=53
